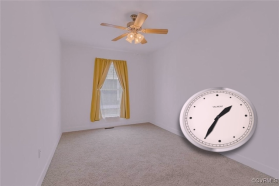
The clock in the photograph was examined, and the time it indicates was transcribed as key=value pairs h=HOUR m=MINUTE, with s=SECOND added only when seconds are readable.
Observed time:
h=1 m=35
